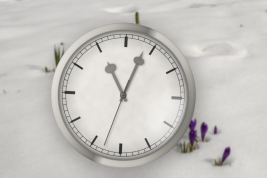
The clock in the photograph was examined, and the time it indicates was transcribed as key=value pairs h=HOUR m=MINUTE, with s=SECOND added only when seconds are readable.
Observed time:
h=11 m=3 s=33
